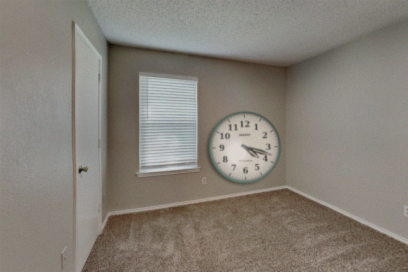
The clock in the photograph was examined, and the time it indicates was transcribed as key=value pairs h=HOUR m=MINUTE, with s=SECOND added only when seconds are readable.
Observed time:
h=4 m=18
